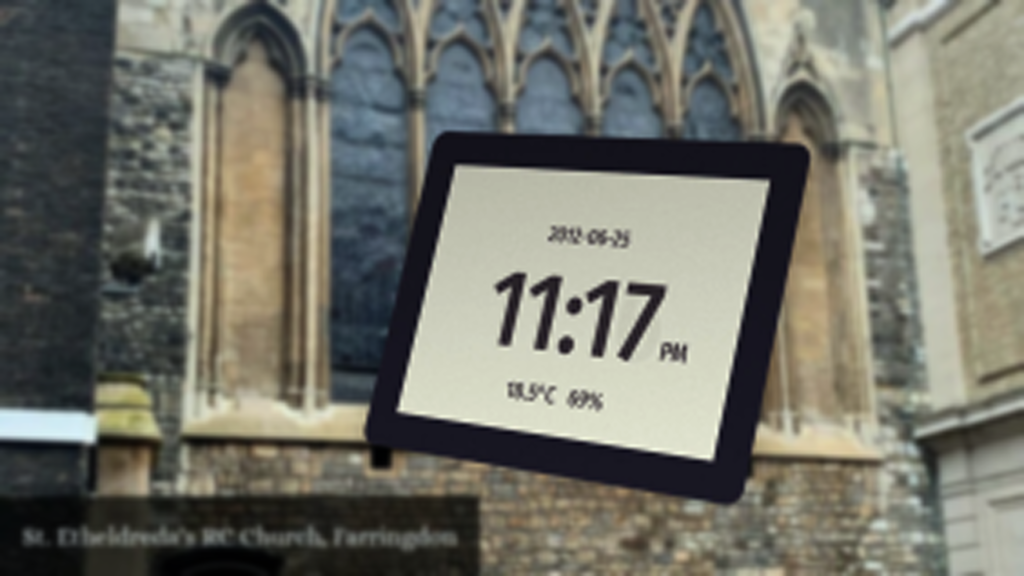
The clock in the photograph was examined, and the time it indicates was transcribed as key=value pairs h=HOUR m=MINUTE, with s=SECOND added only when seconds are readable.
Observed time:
h=11 m=17
